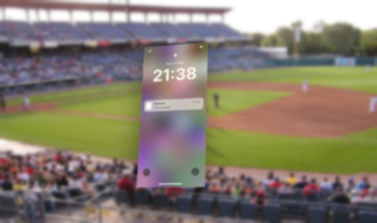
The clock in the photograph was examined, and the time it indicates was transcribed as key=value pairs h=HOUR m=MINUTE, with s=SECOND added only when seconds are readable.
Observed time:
h=21 m=38
